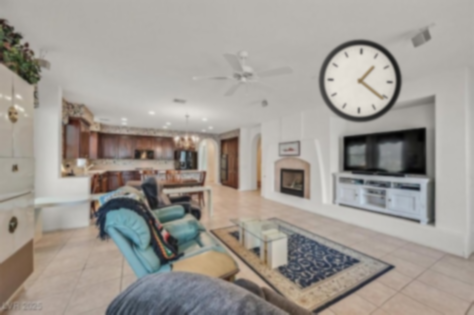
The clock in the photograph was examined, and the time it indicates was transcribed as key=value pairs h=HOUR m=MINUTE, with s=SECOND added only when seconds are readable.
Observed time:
h=1 m=21
